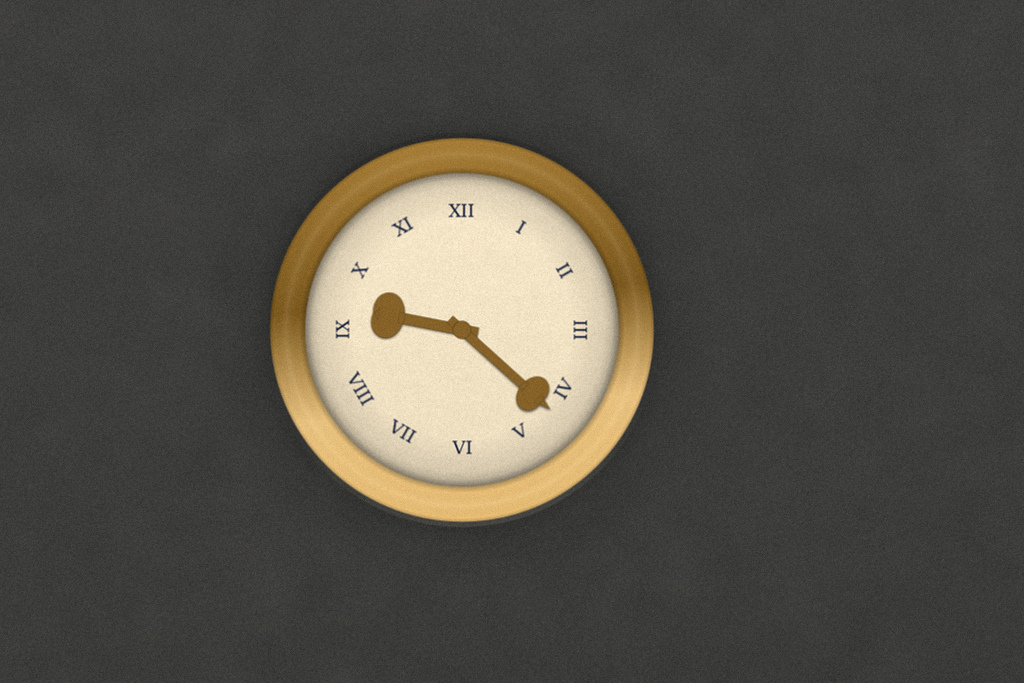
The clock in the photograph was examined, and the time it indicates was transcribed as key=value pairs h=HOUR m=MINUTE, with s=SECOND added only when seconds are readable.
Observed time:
h=9 m=22
